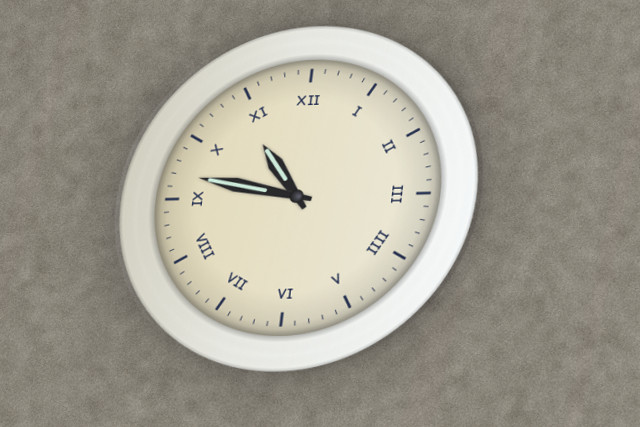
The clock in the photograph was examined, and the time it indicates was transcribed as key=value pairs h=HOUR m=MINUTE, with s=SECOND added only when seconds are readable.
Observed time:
h=10 m=47
